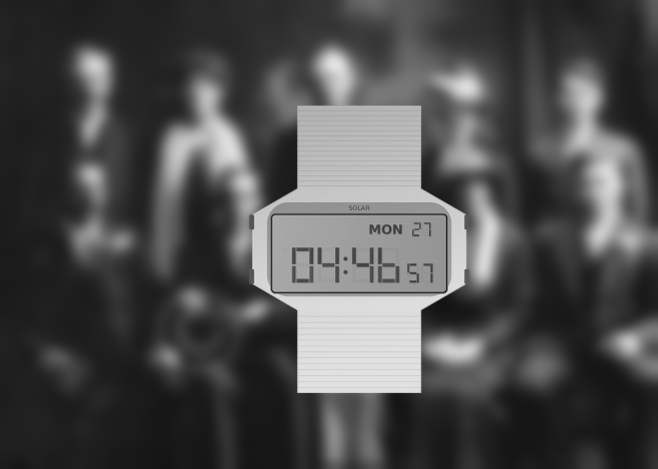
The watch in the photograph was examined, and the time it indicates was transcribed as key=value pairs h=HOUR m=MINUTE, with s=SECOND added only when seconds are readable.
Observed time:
h=4 m=46 s=57
